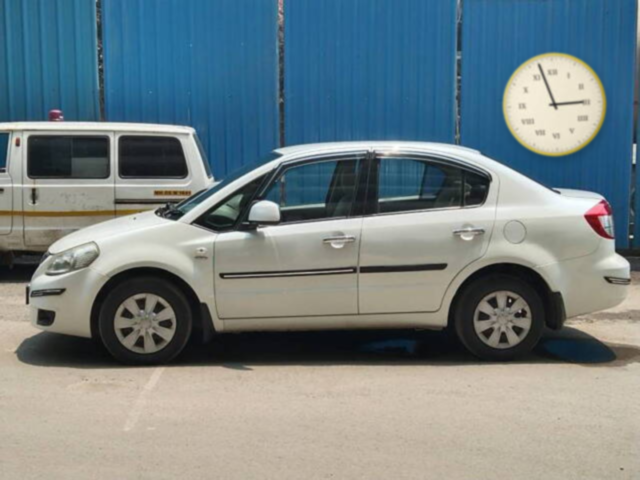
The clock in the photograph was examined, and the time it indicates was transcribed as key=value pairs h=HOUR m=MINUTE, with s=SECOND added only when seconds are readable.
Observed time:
h=2 m=57
